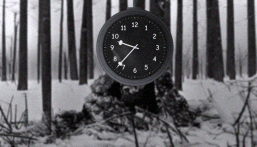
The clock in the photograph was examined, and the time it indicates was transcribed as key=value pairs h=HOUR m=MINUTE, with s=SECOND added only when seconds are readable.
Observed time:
h=9 m=37
